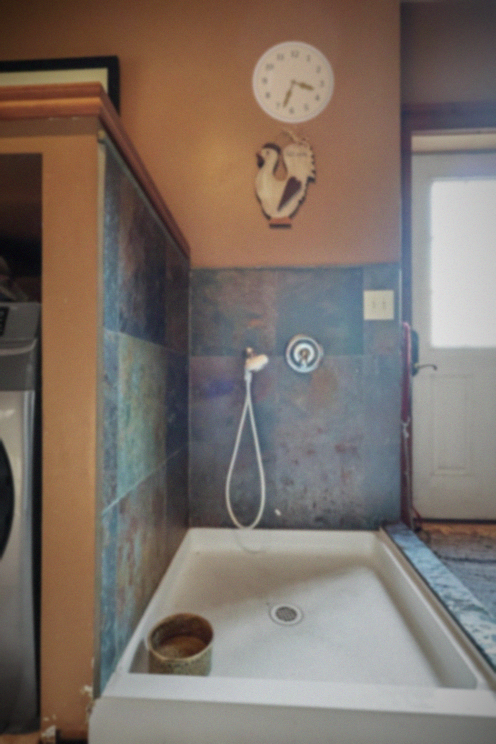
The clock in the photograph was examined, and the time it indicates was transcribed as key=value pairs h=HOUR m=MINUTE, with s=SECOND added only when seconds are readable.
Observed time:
h=3 m=33
